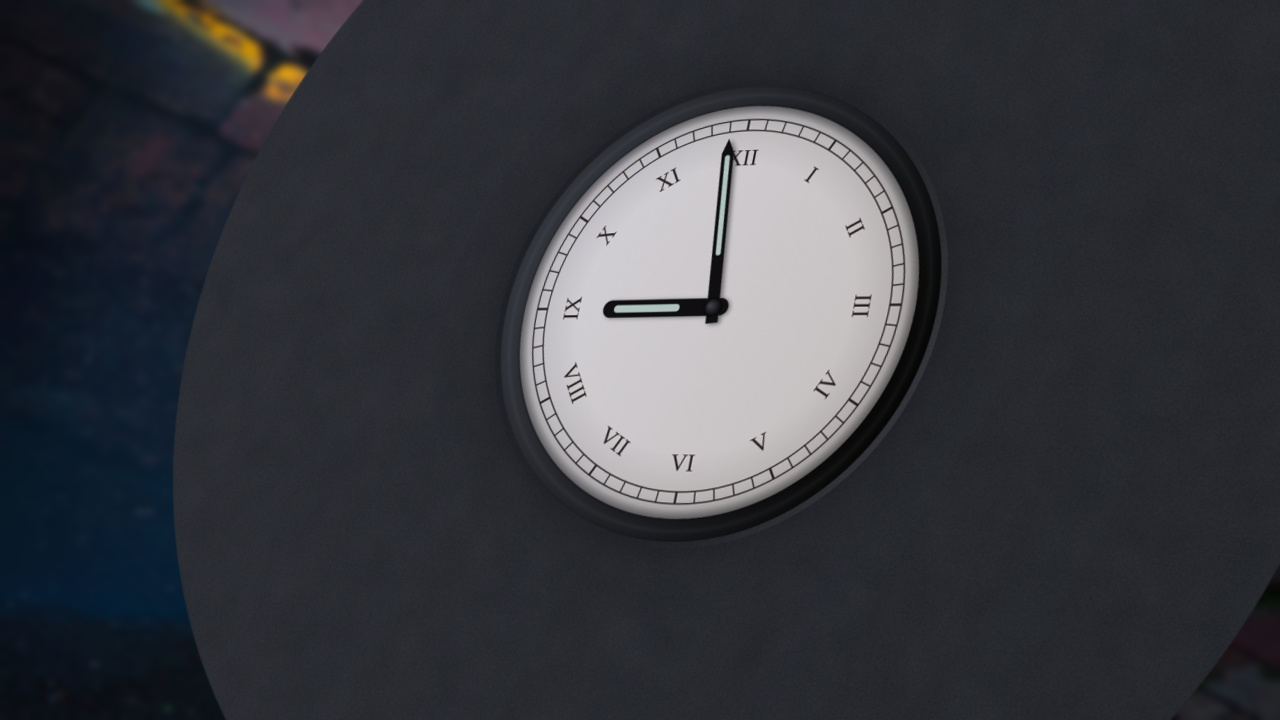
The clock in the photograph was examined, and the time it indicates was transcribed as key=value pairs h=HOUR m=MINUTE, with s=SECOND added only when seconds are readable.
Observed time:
h=8 m=59
